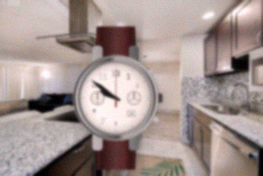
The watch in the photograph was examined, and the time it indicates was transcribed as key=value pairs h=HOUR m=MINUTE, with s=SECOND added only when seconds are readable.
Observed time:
h=9 m=51
